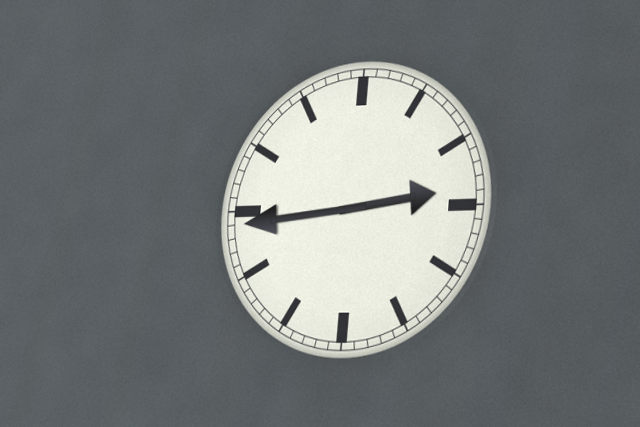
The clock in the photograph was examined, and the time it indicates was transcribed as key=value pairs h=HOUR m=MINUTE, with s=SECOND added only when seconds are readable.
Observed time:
h=2 m=44
